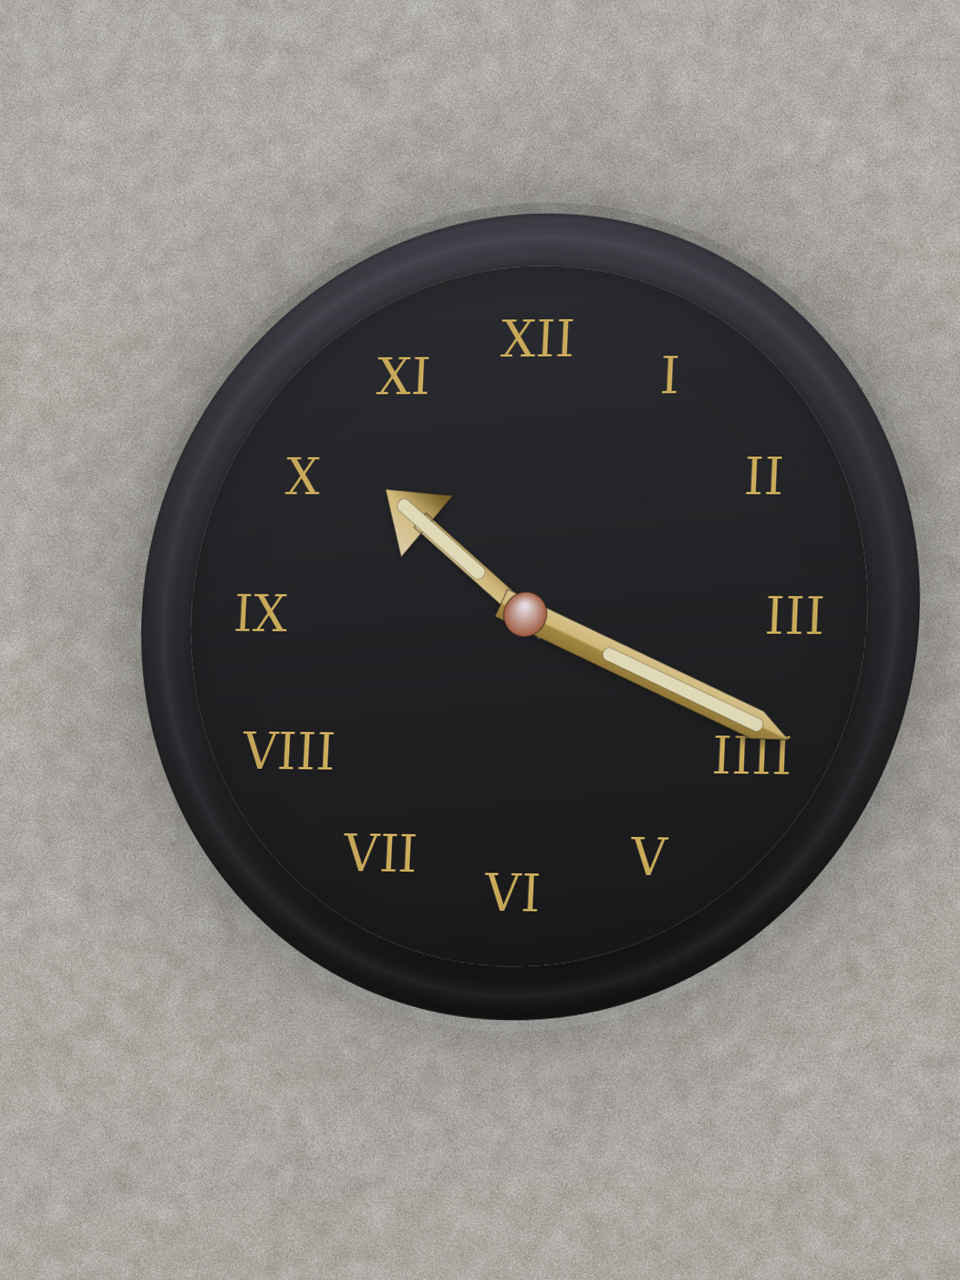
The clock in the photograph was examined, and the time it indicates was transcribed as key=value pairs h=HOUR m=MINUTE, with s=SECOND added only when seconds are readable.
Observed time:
h=10 m=19
